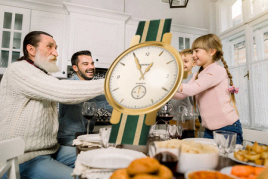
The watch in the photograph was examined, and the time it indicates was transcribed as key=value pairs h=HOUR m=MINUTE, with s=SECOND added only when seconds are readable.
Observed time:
h=12 m=55
